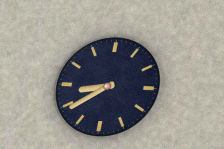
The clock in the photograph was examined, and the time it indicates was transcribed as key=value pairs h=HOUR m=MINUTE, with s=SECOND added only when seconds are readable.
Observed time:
h=8 m=39
